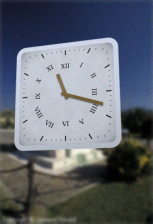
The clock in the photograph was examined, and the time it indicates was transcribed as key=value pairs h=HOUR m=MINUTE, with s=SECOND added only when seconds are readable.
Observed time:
h=11 m=18
